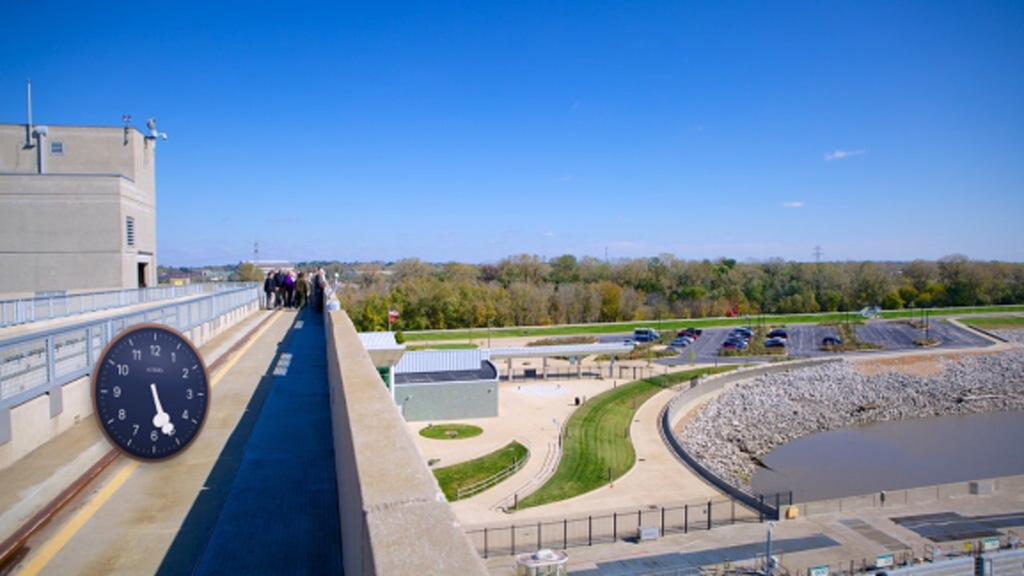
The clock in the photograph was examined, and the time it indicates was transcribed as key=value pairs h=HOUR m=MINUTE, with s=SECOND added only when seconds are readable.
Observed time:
h=5 m=26
